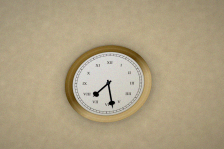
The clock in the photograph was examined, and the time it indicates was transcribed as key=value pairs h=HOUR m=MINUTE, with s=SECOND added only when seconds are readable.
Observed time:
h=7 m=28
